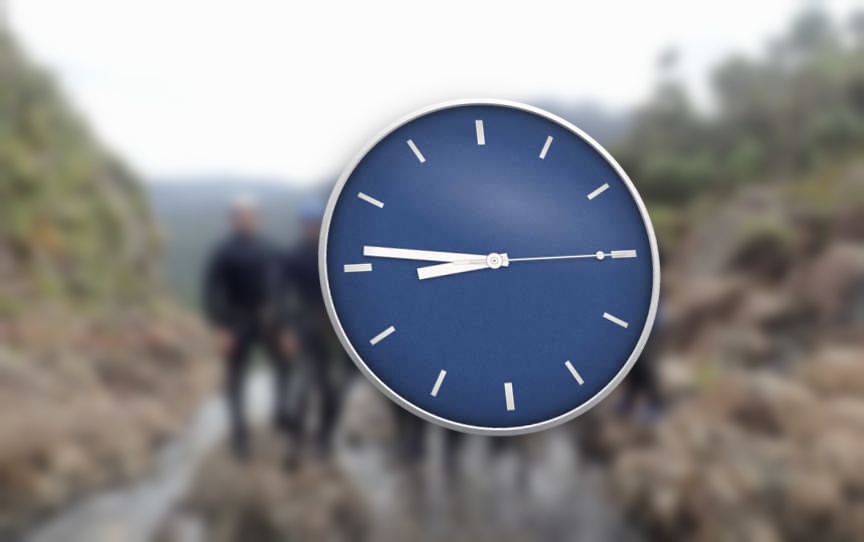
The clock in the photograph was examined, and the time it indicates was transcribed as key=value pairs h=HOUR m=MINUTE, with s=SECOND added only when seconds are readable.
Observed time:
h=8 m=46 s=15
